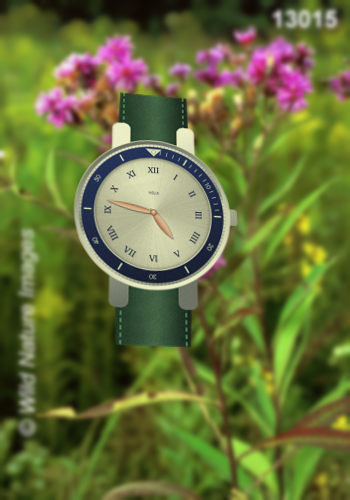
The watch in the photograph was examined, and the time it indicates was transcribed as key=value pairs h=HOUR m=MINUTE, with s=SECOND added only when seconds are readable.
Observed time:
h=4 m=47
